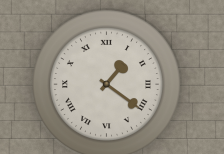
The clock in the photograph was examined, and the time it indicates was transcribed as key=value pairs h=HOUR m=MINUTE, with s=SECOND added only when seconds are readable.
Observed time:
h=1 m=21
